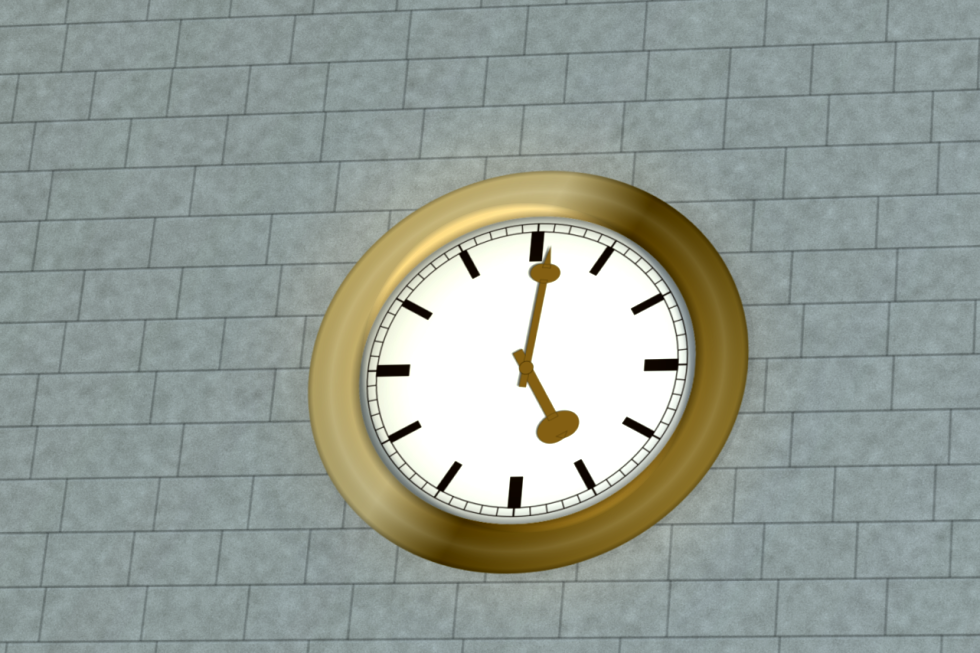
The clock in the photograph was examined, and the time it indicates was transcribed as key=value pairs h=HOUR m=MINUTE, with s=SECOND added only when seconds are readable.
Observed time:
h=5 m=1
